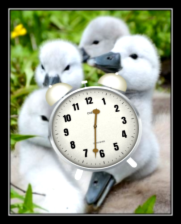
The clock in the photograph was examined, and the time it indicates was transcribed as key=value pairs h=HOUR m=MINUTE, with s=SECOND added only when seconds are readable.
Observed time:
h=12 m=32
